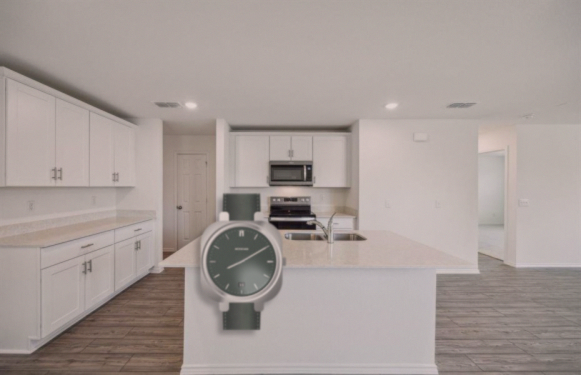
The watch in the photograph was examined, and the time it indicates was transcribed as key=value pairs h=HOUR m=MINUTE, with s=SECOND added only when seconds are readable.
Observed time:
h=8 m=10
